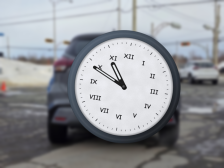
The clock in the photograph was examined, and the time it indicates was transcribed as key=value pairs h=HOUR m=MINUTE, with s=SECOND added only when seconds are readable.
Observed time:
h=10 m=49
